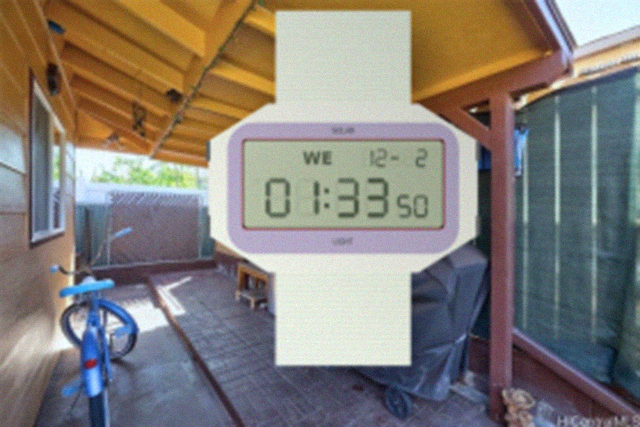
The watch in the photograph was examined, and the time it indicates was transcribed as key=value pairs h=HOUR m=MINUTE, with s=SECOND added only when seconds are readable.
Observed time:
h=1 m=33 s=50
